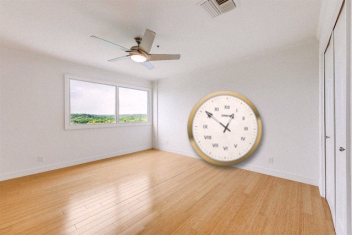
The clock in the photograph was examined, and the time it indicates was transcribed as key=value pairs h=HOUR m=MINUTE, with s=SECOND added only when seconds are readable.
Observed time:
h=12 m=51
